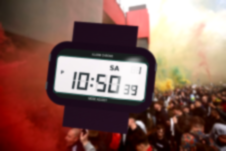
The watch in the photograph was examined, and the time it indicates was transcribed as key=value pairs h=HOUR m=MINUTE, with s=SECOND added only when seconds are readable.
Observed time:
h=10 m=50
